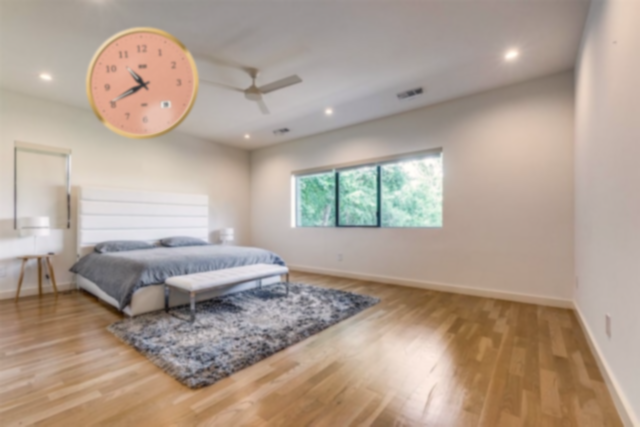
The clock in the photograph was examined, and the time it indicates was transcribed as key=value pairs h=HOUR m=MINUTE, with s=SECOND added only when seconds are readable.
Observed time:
h=10 m=41
